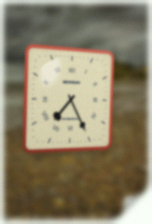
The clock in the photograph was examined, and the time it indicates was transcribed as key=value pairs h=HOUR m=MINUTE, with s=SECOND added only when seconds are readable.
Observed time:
h=7 m=25
